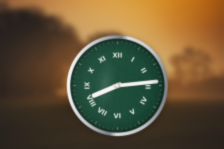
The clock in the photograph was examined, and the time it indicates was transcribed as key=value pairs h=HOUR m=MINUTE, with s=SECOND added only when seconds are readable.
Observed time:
h=8 m=14
